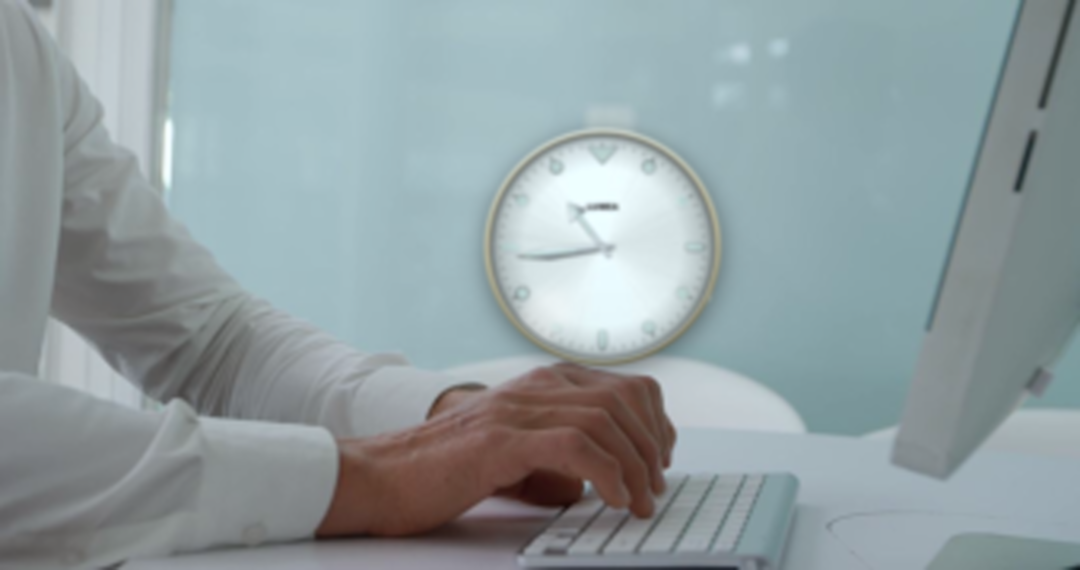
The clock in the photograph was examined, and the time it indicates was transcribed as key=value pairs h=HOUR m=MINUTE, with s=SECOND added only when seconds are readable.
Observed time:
h=10 m=44
